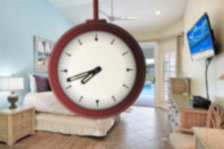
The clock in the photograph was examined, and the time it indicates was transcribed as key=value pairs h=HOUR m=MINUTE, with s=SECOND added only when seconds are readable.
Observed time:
h=7 m=42
